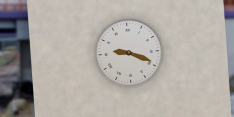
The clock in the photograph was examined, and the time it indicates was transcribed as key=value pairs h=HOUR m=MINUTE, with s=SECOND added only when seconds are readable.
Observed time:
h=9 m=19
